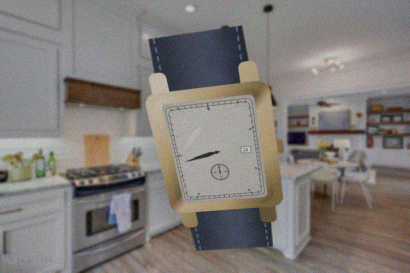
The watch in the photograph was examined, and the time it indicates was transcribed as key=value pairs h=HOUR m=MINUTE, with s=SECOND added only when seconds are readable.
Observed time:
h=8 m=43
